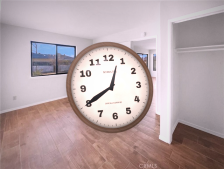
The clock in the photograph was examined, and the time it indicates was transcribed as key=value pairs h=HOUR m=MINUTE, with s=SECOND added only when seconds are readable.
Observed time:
h=12 m=40
